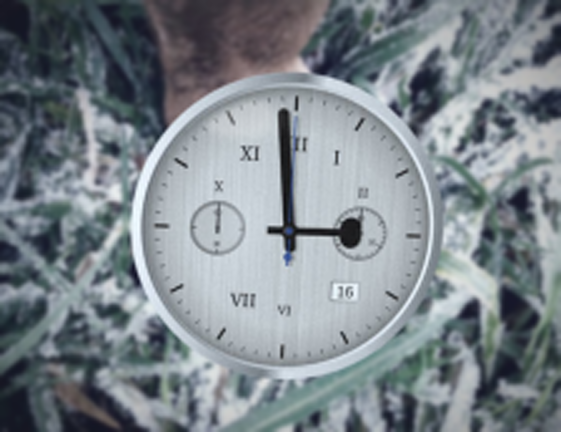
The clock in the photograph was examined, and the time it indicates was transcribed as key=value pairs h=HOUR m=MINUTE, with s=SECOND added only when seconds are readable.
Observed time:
h=2 m=59
